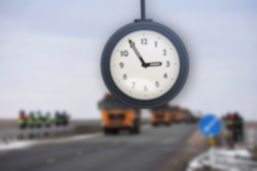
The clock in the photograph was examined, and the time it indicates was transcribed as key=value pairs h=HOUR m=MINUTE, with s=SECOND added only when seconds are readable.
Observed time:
h=2 m=55
